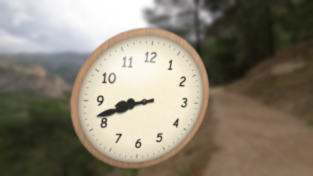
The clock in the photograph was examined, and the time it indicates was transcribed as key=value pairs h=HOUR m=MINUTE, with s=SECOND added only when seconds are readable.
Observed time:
h=8 m=42
